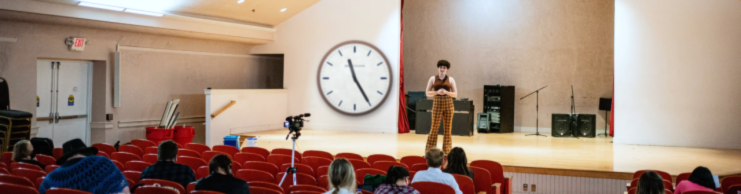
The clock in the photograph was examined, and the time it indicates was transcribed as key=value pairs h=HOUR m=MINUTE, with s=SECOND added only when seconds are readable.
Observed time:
h=11 m=25
